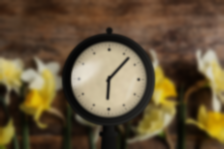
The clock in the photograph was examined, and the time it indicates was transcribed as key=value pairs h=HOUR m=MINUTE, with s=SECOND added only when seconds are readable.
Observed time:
h=6 m=7
